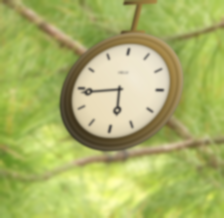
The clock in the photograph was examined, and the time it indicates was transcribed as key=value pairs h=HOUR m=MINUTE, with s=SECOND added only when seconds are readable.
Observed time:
h=5 m=44
